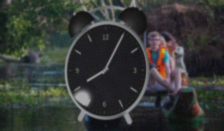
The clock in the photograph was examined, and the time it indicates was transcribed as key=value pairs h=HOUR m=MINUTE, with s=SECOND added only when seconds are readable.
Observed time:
h=8 m=5
